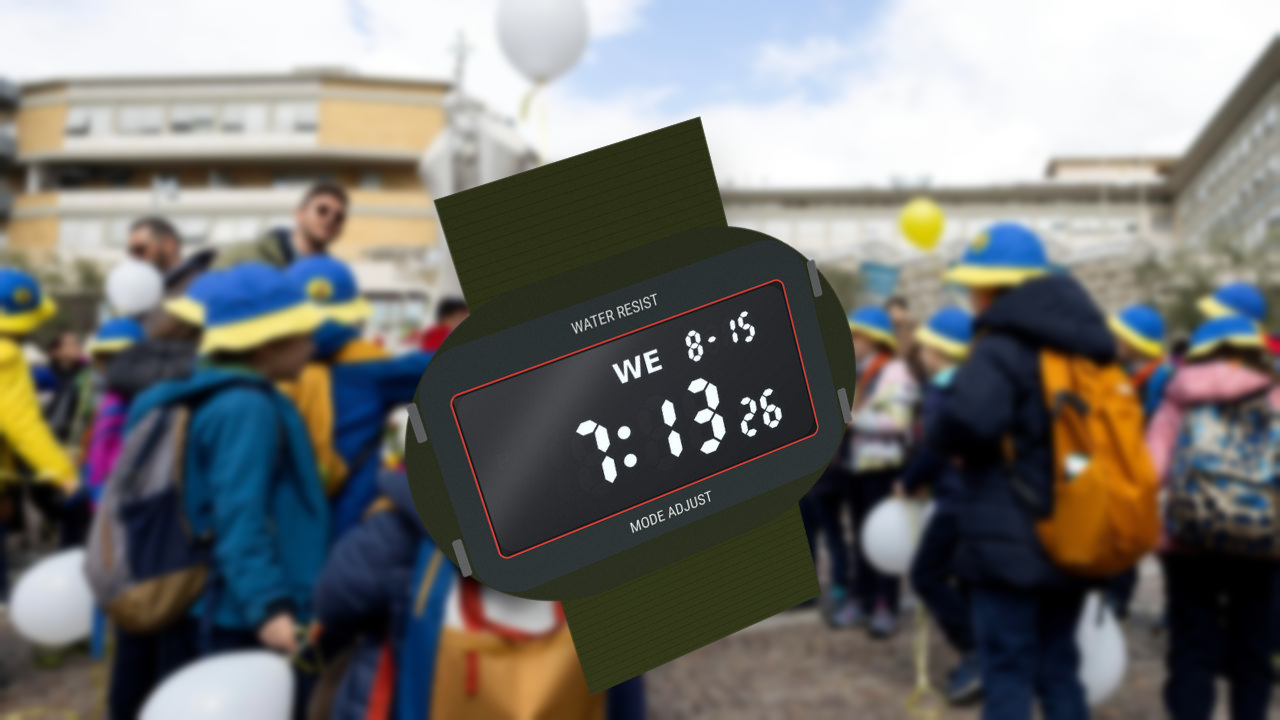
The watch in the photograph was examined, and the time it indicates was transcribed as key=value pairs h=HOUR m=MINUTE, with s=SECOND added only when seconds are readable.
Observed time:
h=7 m=13 s=26
